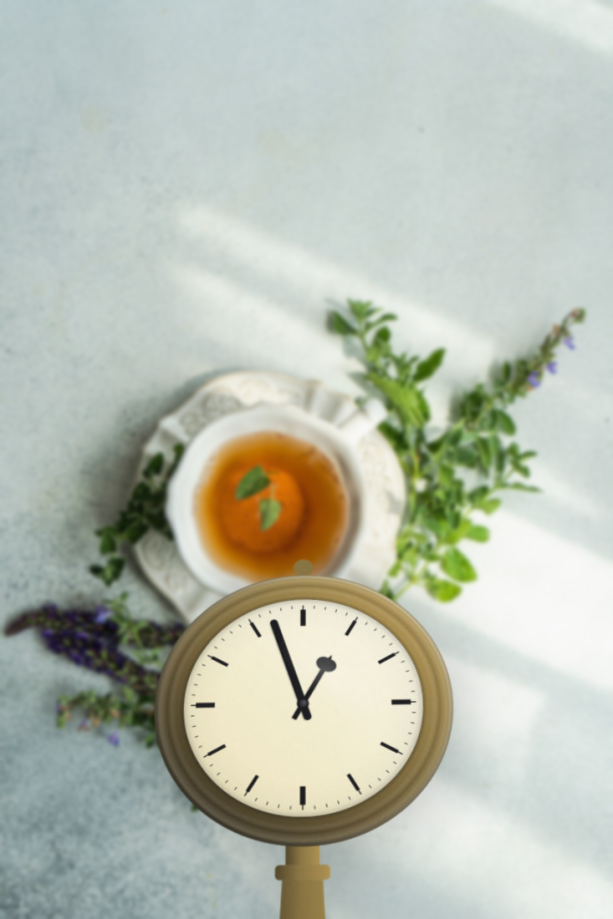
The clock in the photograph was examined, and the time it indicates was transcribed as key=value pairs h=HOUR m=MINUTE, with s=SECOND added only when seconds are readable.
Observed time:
h=12 m=57
